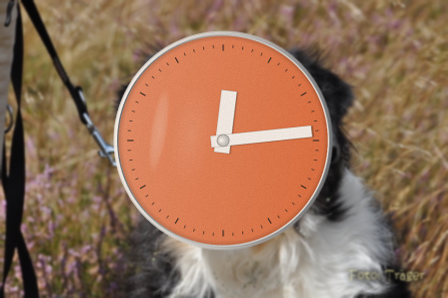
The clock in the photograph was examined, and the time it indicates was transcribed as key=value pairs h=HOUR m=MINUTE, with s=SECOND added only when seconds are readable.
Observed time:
h=12 m=14
